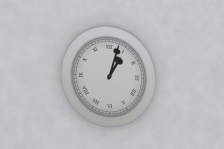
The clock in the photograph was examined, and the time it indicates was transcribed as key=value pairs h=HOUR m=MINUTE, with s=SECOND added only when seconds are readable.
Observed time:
h=1 m=3
